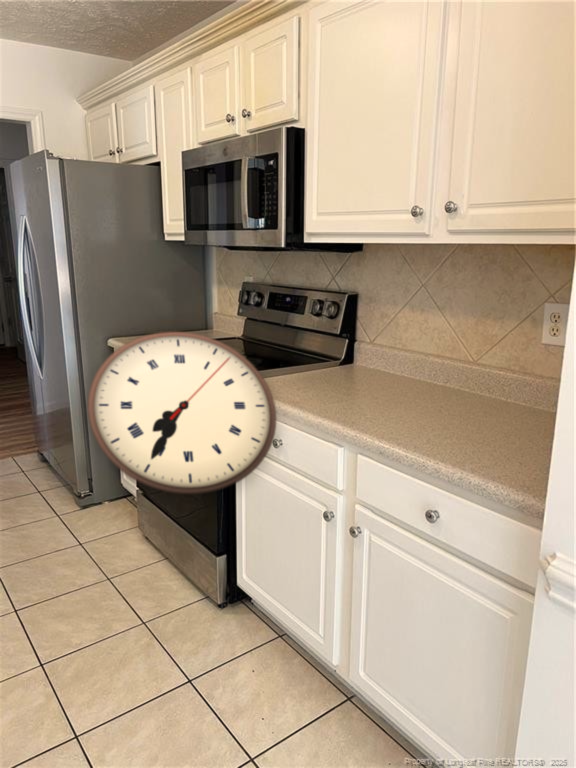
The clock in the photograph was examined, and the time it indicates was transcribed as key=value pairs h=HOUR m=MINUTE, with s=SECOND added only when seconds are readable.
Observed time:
h=7 m=35 s=7
